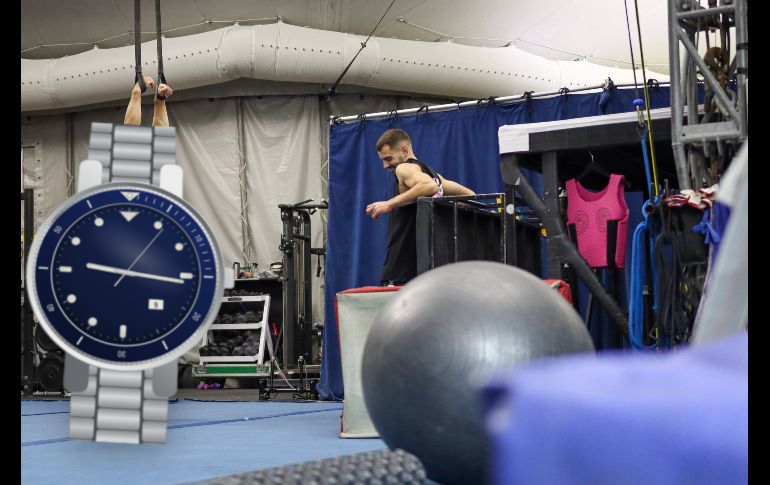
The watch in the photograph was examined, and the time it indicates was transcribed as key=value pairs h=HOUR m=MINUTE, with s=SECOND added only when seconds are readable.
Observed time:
h=9 m=16 s=6
